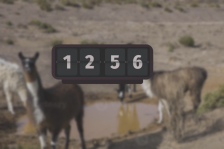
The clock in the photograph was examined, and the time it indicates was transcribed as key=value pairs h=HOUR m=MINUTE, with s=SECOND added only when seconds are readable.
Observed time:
h=12 m=56
